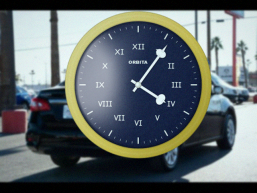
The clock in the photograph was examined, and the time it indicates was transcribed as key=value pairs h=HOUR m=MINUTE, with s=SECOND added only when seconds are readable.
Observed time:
h=4 m=6
